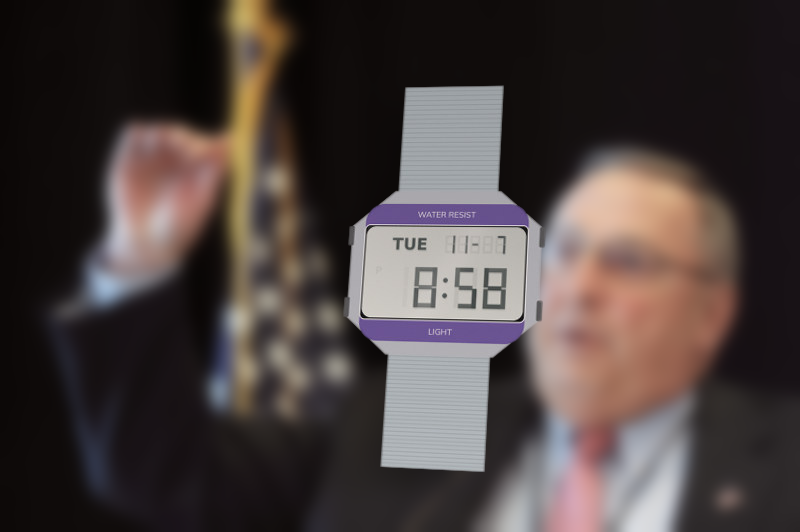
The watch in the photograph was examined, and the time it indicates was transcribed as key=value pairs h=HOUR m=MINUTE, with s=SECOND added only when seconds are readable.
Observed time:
h=8 m=58
